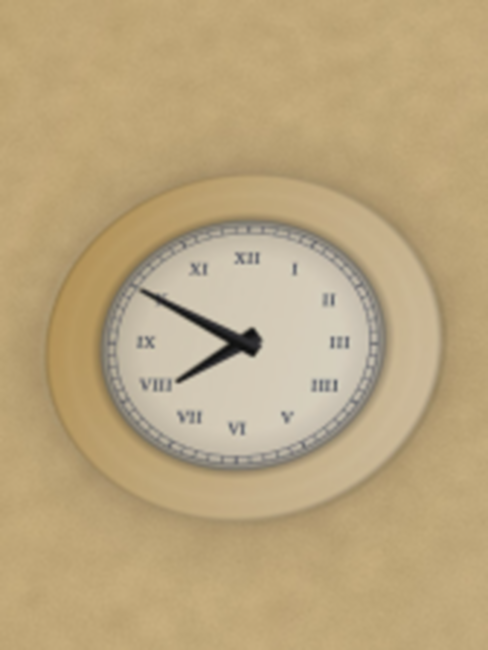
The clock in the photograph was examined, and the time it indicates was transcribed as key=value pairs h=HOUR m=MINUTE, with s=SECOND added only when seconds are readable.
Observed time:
h=7 m=50
